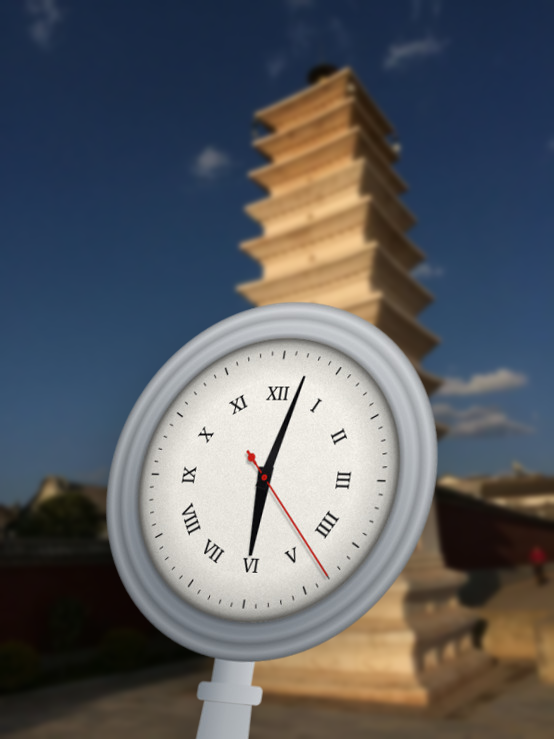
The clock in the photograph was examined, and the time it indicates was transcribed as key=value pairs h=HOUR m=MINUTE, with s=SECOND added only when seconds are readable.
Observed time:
h=6 m=2 s=23
